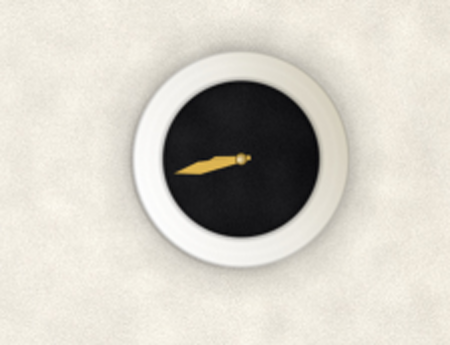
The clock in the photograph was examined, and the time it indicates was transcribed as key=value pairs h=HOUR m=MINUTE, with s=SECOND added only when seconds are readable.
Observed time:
h=8 m=43
